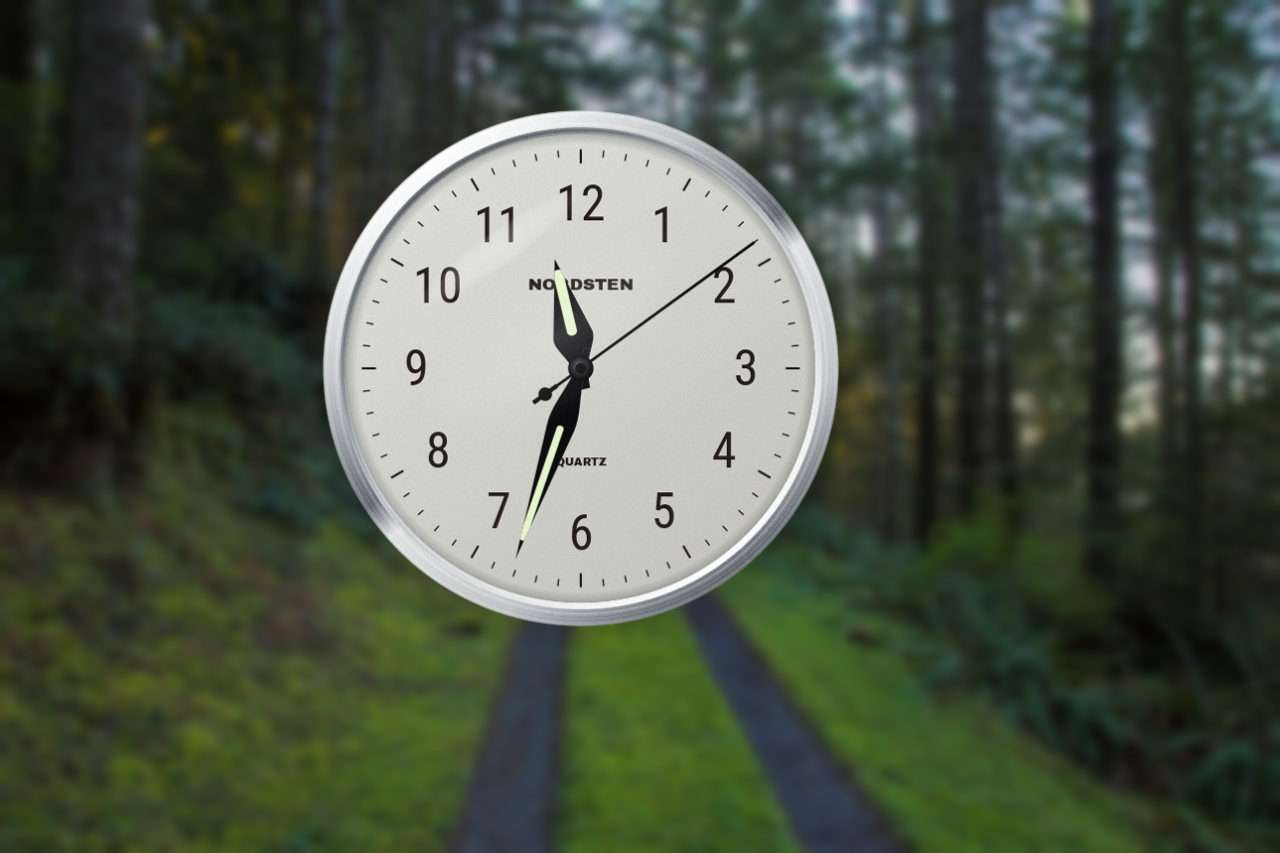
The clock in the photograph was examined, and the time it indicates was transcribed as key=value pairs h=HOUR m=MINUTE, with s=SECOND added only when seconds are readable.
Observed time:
h=11 m=33 s=9
